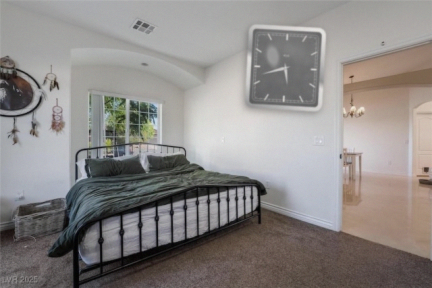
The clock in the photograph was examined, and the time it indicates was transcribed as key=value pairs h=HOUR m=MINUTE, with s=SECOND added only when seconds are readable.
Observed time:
h=5 m=42
